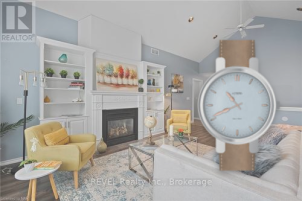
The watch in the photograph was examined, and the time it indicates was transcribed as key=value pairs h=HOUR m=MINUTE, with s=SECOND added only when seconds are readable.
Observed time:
h=10 m=41
